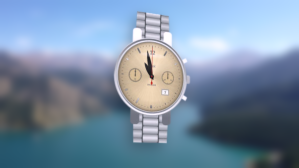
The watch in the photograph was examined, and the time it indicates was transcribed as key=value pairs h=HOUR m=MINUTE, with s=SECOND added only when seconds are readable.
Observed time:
h=10 m=58
